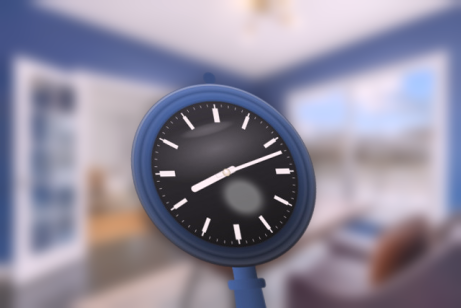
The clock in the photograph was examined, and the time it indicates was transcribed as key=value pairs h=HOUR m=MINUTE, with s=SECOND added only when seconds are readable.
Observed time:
h=8 m=12
